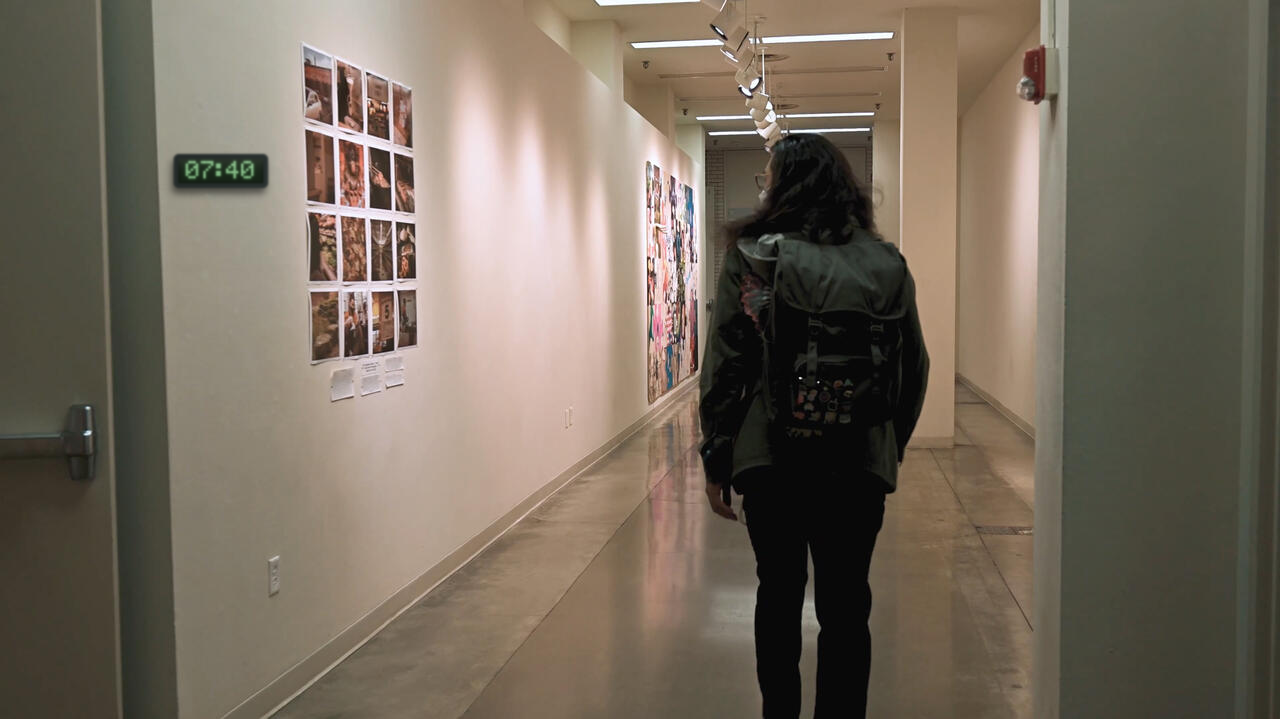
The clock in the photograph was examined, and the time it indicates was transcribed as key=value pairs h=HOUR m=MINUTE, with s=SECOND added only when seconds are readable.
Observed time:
h=7 m=40
